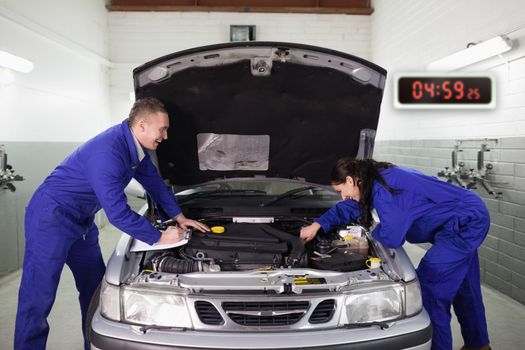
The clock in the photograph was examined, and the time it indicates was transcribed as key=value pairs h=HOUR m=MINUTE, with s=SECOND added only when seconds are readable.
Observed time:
h=4 m=59
